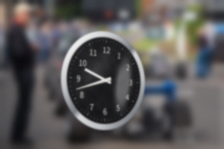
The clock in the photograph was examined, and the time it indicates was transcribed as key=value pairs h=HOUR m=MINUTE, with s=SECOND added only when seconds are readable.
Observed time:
h=9 m=42
